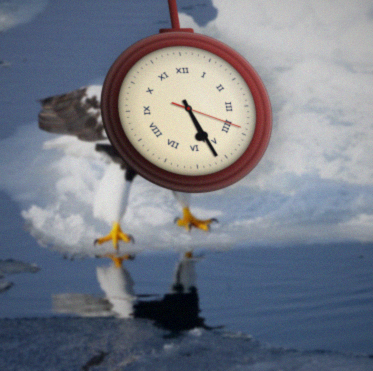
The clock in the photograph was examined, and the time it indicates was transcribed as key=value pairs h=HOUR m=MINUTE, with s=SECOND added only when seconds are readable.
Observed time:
h=5 m=26 s=19
